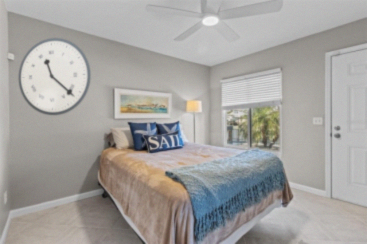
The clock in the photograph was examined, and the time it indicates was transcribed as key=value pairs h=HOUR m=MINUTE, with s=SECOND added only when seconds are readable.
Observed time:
h=11 m=22
